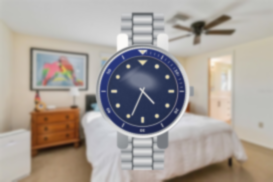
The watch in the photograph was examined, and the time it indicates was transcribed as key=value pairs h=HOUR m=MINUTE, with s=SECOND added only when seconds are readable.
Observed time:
h=4 m=34
